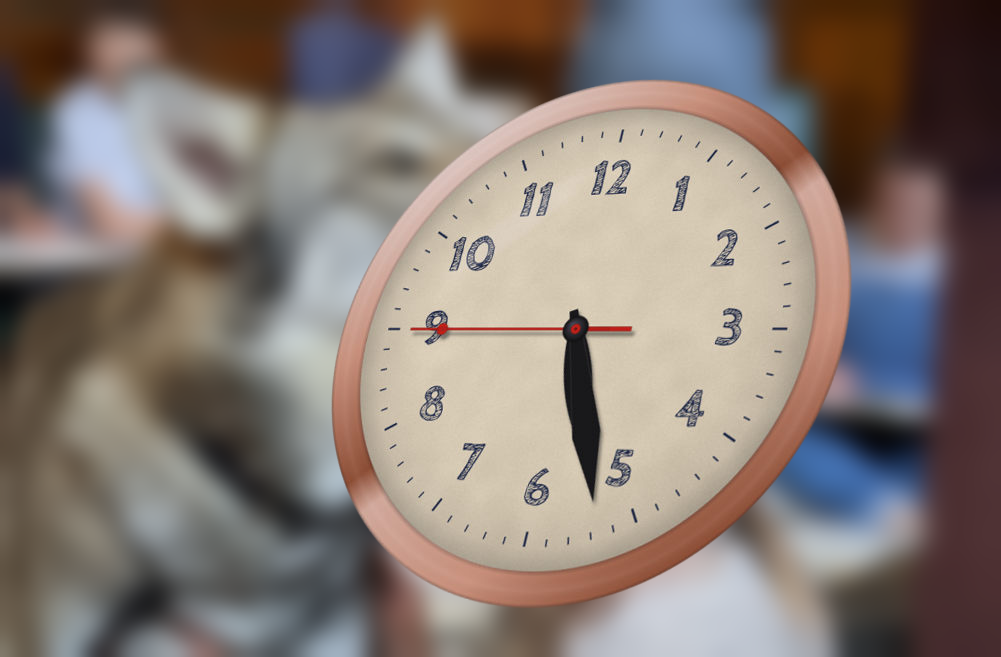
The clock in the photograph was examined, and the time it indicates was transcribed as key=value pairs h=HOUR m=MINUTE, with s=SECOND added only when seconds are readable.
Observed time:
h=5 m=26 s=45
